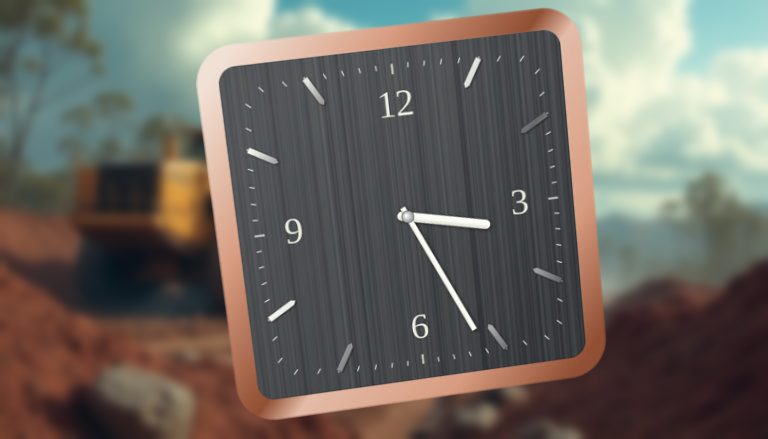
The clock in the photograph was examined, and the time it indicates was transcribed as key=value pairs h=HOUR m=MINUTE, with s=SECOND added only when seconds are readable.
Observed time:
h=3 m=26
